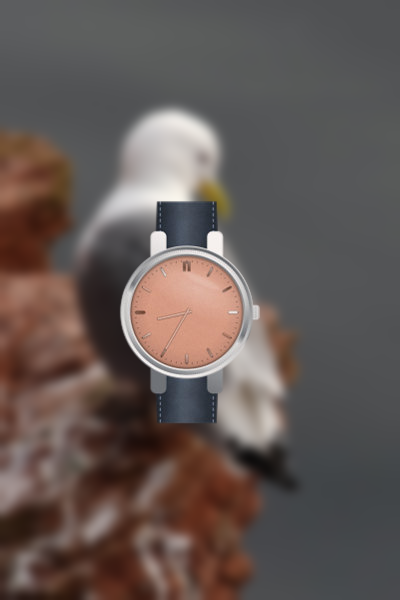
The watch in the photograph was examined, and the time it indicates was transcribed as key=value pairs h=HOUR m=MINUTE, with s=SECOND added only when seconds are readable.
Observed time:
h=8 m=35
